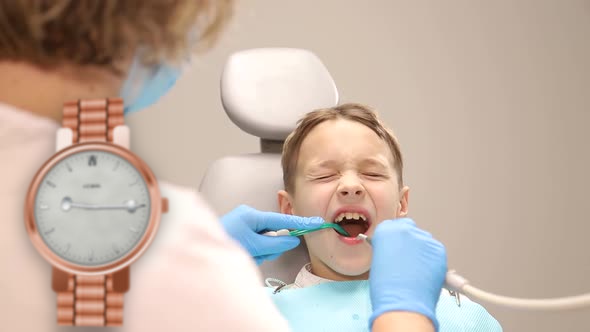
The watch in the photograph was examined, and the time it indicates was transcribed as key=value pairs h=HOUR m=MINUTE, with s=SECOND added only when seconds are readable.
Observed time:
h=9 m=15
